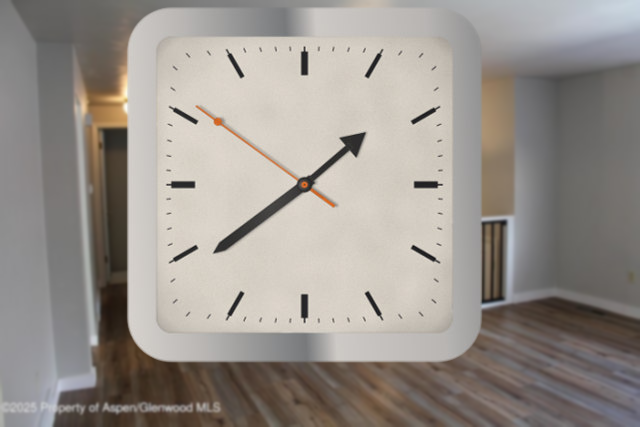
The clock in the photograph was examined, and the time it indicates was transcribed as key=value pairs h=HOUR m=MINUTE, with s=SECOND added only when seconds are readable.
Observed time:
h=1 m=38 s=51
